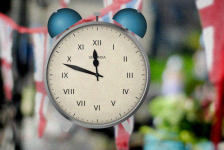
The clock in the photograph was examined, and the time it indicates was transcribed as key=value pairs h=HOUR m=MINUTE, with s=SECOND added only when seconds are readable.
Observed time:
h=11 m=48
